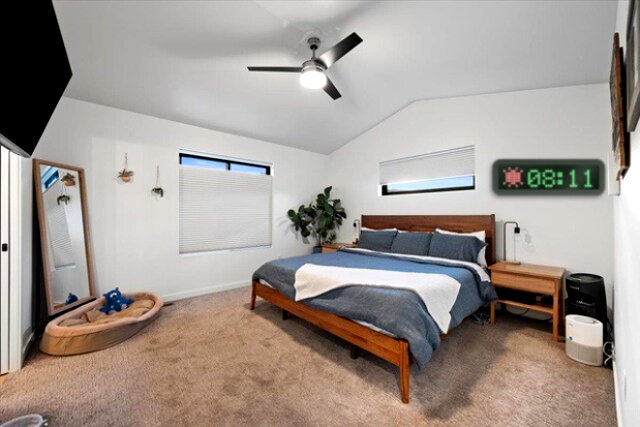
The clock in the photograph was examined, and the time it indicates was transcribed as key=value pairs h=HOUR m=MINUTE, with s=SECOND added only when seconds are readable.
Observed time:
h=8 m=11
